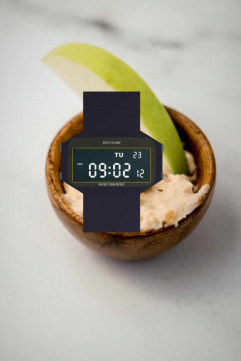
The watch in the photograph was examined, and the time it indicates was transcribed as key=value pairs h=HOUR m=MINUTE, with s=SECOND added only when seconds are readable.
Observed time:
h=9 m=2 s=12
